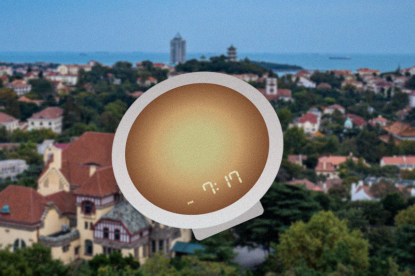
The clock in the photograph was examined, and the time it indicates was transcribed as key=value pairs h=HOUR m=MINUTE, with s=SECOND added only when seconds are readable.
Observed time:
h=7 m=17
